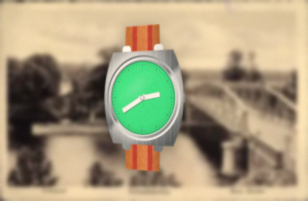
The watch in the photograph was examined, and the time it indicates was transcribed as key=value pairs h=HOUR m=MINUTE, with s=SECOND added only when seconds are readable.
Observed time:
h=2 m=40
